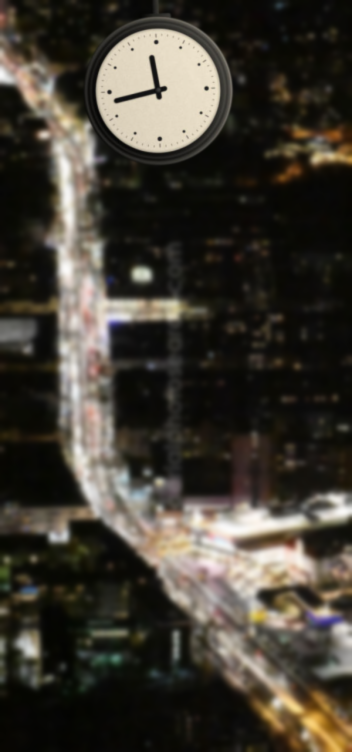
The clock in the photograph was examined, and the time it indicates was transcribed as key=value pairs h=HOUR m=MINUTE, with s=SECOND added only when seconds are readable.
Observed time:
h=11 m=43
